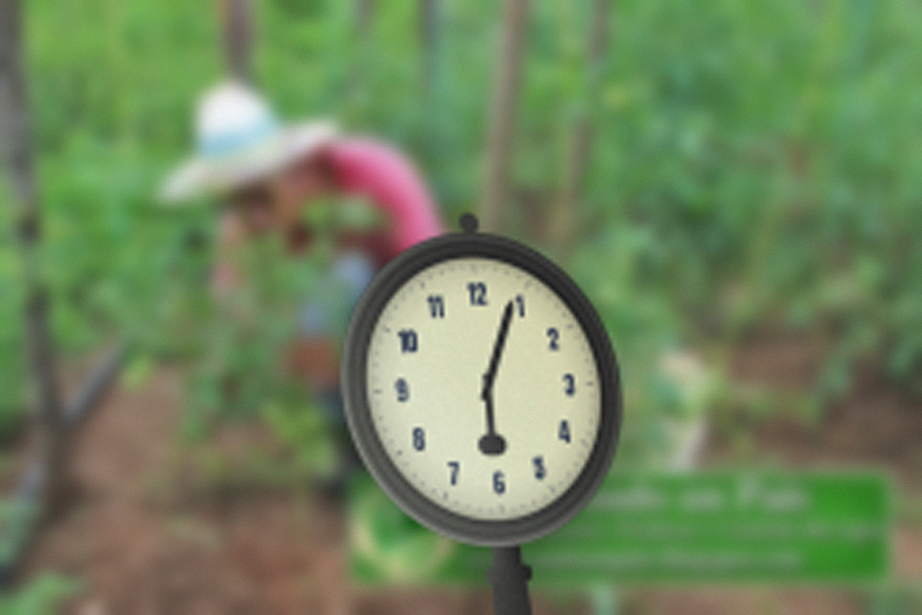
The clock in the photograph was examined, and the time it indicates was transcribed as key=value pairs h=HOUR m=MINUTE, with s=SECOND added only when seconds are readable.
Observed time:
h=6 m=4
